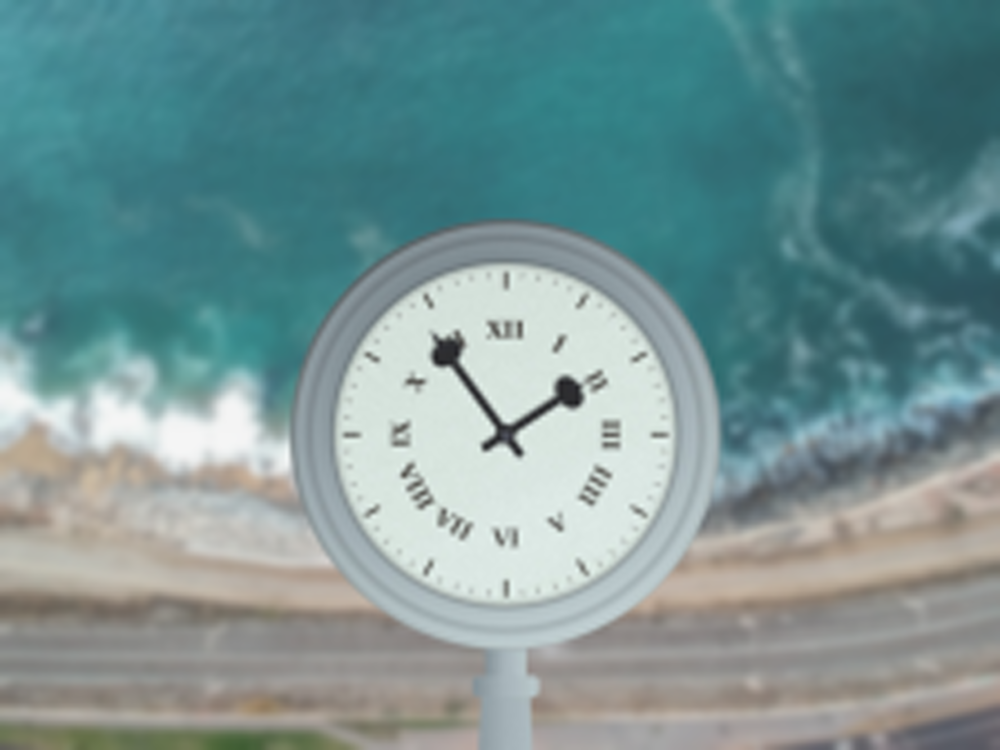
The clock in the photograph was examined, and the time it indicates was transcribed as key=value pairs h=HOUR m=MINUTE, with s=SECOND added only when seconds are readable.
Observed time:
h=1 m=54
